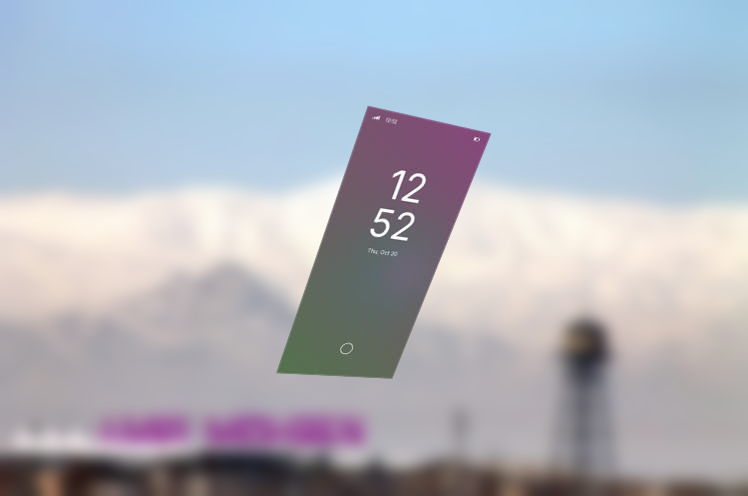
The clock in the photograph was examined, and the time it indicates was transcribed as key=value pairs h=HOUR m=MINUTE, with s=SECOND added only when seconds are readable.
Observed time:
h=12 m=52
